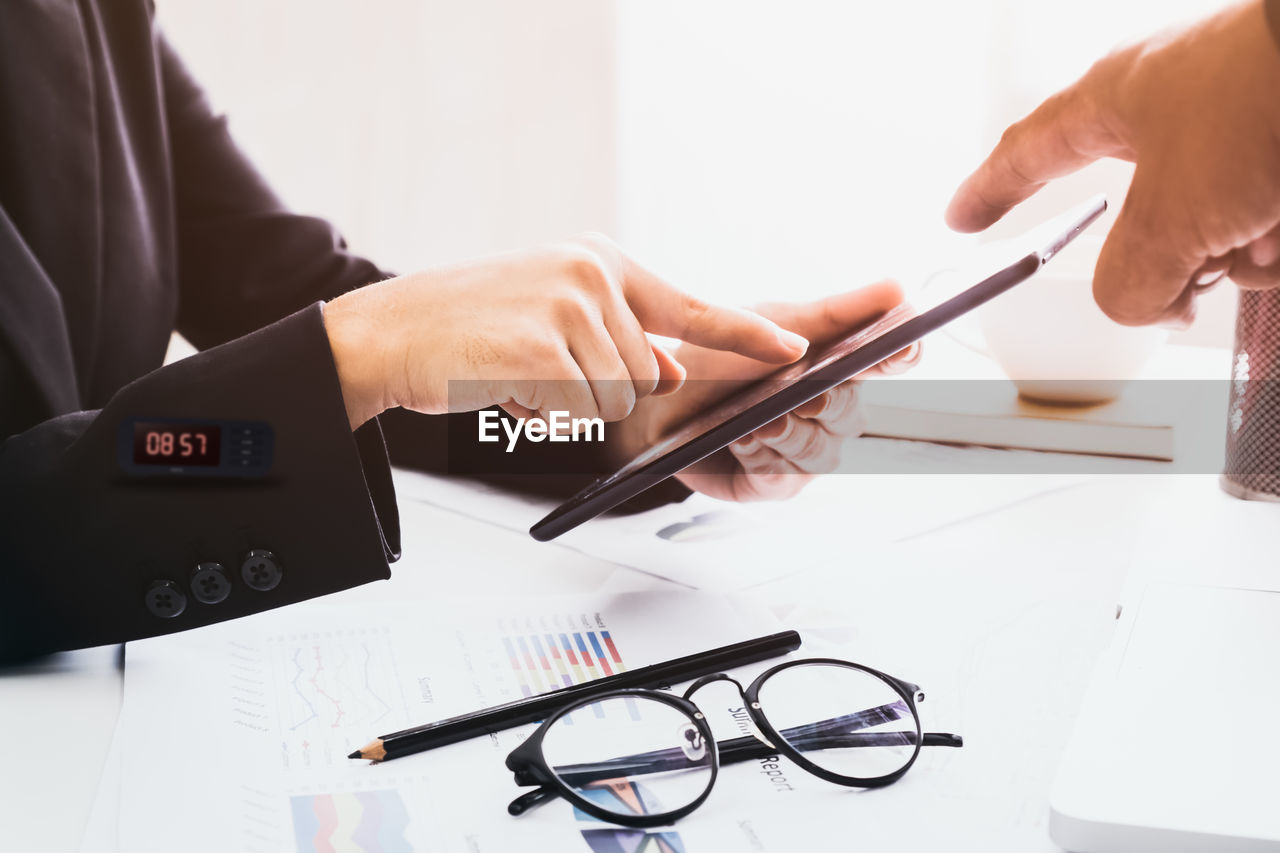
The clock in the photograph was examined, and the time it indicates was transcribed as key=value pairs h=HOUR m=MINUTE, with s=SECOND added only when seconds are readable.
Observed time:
h=8 m=57
